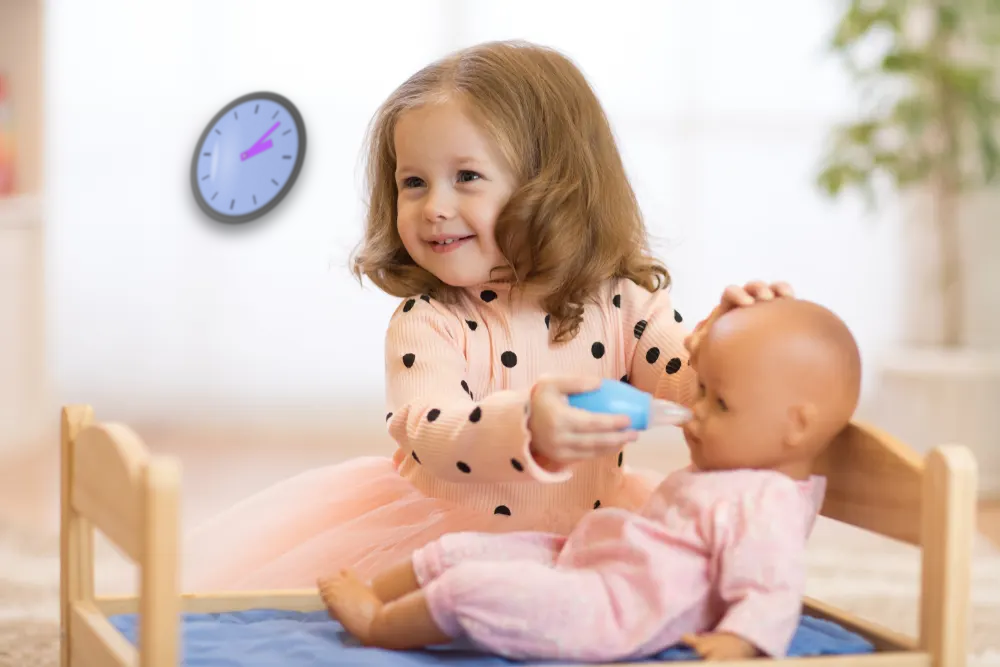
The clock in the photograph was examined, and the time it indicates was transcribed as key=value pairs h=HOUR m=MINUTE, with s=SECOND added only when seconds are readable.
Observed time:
h=2 m=7
